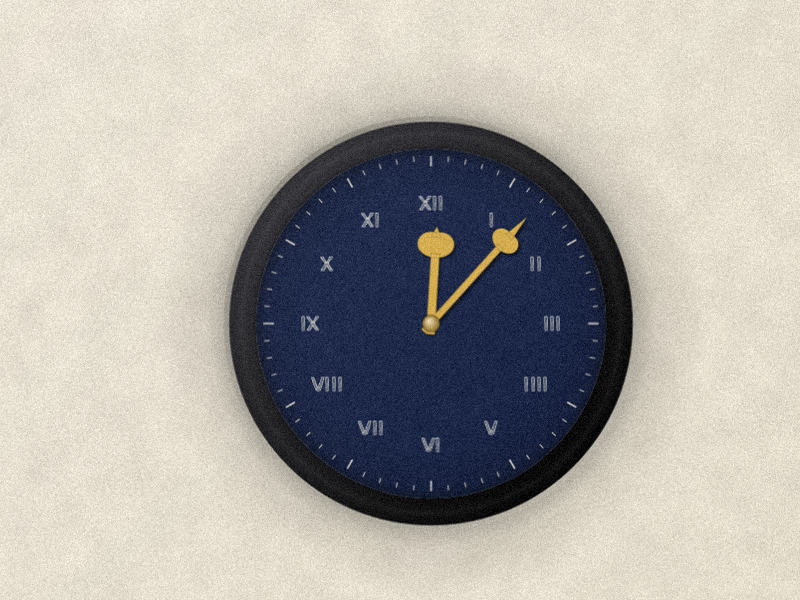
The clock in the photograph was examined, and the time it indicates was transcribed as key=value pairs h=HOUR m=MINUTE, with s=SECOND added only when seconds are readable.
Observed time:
h=12 m=7
